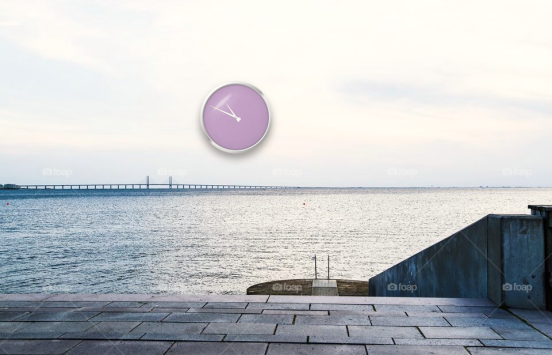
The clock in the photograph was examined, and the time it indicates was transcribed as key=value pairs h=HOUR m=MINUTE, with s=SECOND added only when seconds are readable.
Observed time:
h=10 m=49
